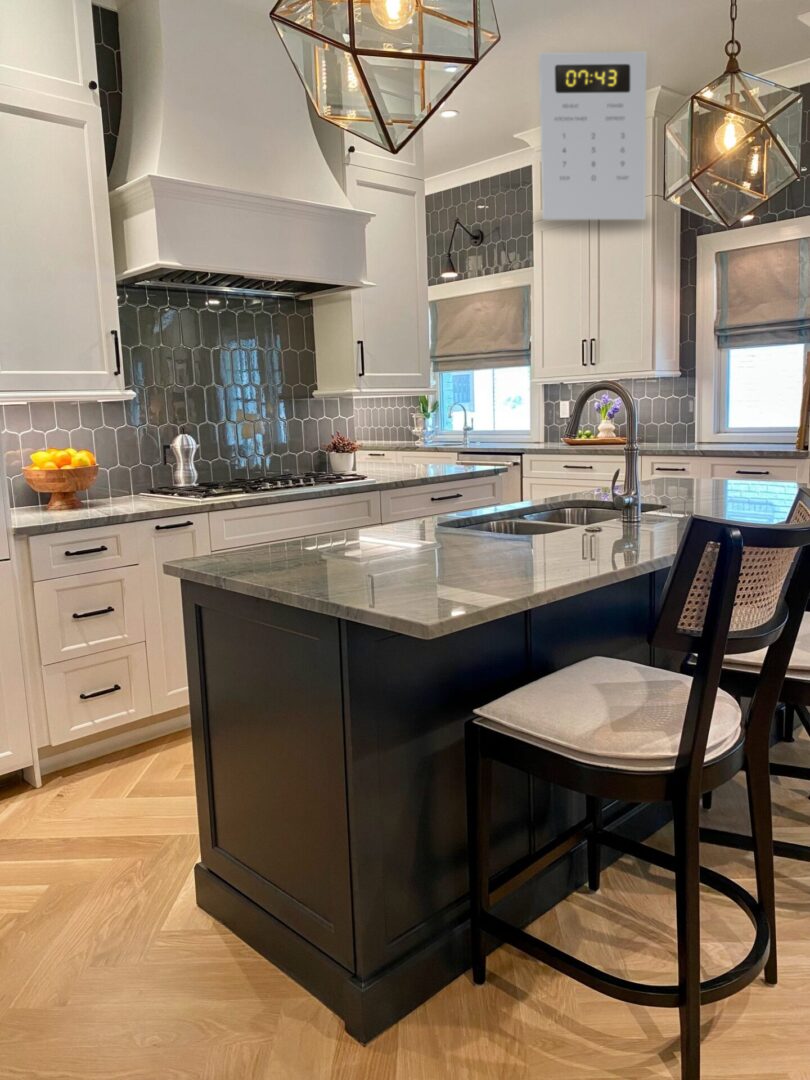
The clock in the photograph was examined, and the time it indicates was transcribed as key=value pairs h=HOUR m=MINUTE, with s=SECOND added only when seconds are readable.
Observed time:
h=7 m=43
